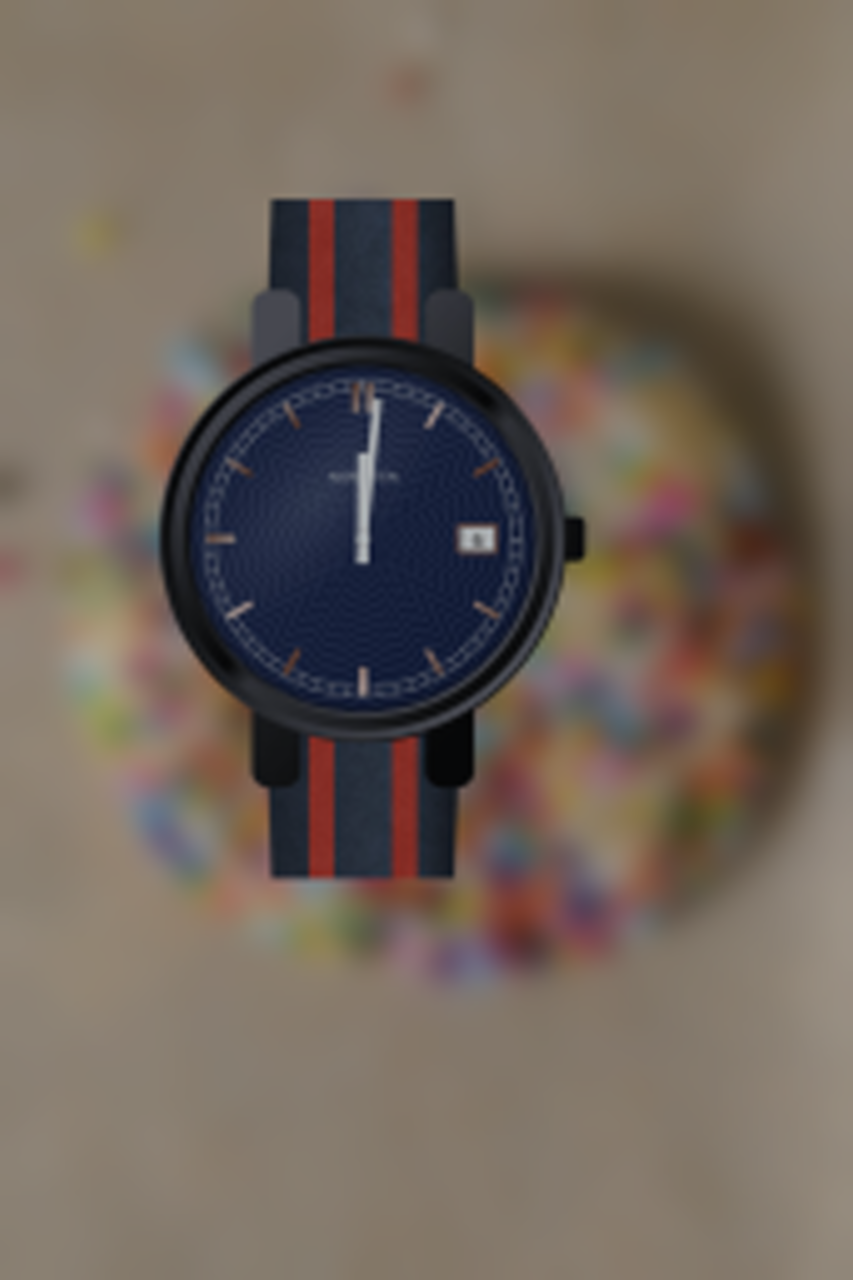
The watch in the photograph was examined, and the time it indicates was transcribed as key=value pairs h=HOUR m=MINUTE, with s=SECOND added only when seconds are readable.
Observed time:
h=12 m=1
